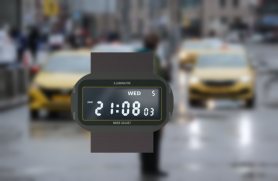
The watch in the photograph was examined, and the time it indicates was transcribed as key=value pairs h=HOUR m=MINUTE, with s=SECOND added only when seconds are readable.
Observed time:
h=21 m=8 s=3
